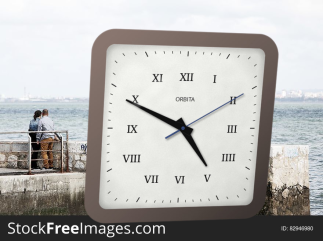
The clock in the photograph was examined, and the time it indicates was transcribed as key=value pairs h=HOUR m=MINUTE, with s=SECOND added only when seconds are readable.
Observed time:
h=4 m=49 s=10
